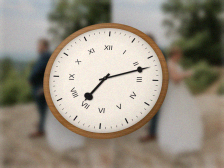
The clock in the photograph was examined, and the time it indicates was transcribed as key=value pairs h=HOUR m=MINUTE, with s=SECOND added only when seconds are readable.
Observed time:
h=7 m=12
